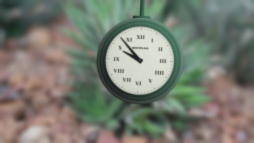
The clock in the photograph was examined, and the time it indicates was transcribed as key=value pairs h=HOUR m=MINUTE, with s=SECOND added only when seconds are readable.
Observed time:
h=9 m=53
